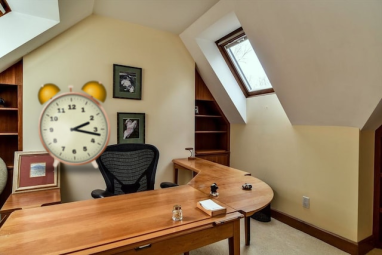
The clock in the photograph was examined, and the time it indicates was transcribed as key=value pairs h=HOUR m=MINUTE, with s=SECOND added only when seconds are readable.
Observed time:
h=2 m=17
